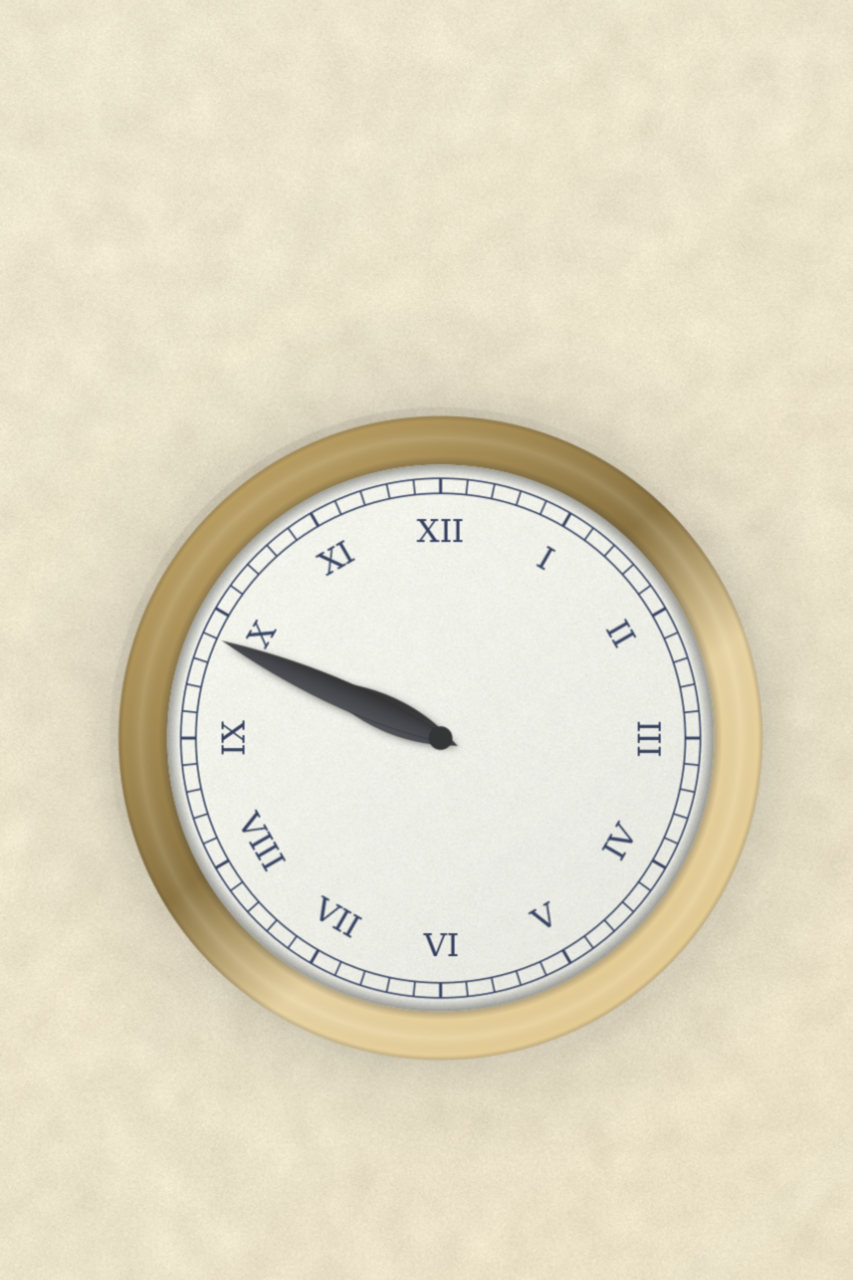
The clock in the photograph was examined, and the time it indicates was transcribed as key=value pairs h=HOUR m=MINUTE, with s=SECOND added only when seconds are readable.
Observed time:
h=9 m=49
